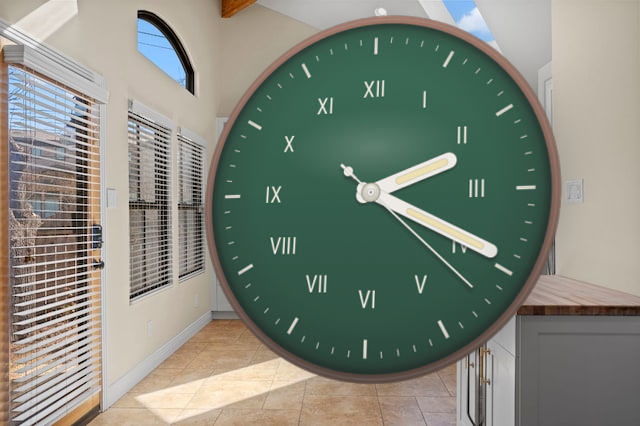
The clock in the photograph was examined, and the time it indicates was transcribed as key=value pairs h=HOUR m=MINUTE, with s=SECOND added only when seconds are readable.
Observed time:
h=2 m=19 s=22
